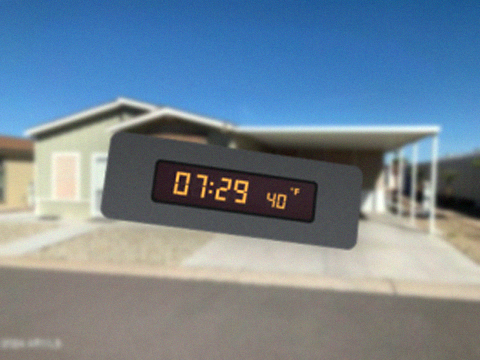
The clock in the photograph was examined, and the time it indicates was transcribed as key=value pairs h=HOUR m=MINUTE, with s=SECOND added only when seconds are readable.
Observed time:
h=7 m=29
